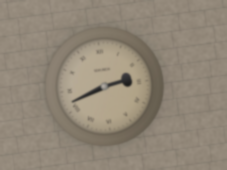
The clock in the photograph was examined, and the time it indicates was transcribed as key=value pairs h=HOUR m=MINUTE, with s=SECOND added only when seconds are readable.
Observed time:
h=2 m=42
